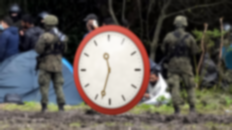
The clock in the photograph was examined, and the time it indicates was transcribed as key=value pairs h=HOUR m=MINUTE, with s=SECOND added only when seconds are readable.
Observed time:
h=11 m=33
